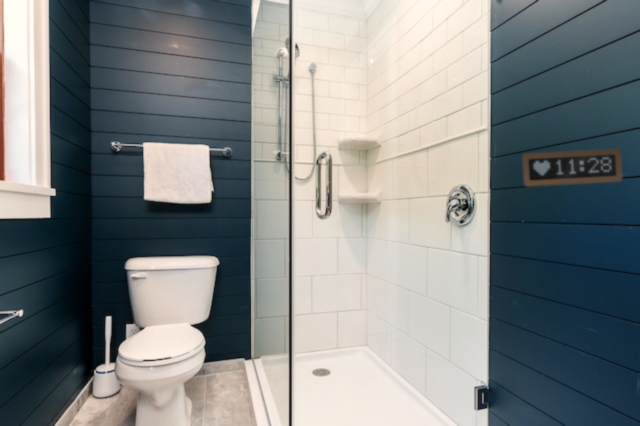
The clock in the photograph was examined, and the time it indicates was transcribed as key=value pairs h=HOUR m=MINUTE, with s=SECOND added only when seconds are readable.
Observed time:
h=11 m=28
